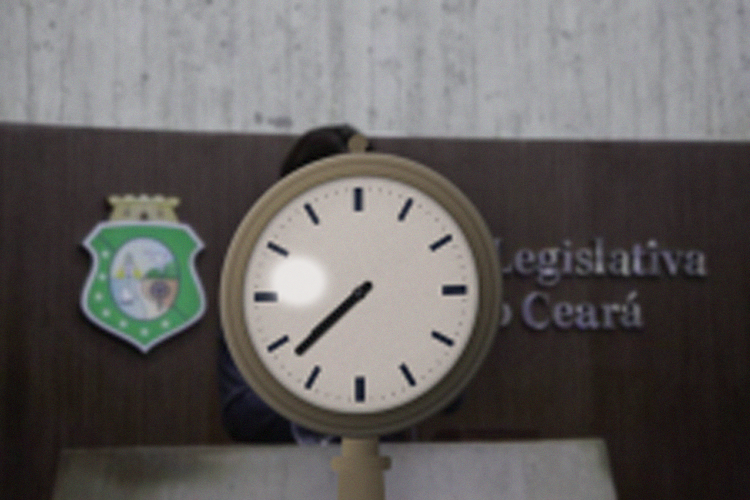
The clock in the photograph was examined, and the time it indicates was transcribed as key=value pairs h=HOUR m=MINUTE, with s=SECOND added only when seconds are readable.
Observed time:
h=7 m=38
